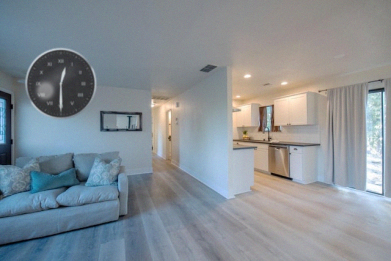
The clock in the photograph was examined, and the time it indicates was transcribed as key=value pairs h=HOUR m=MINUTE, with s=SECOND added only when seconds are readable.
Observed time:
h=12 m=30
